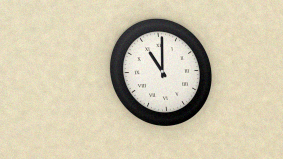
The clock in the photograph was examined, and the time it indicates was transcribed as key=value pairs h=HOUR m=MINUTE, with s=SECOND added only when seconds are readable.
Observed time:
h=11 m=1
